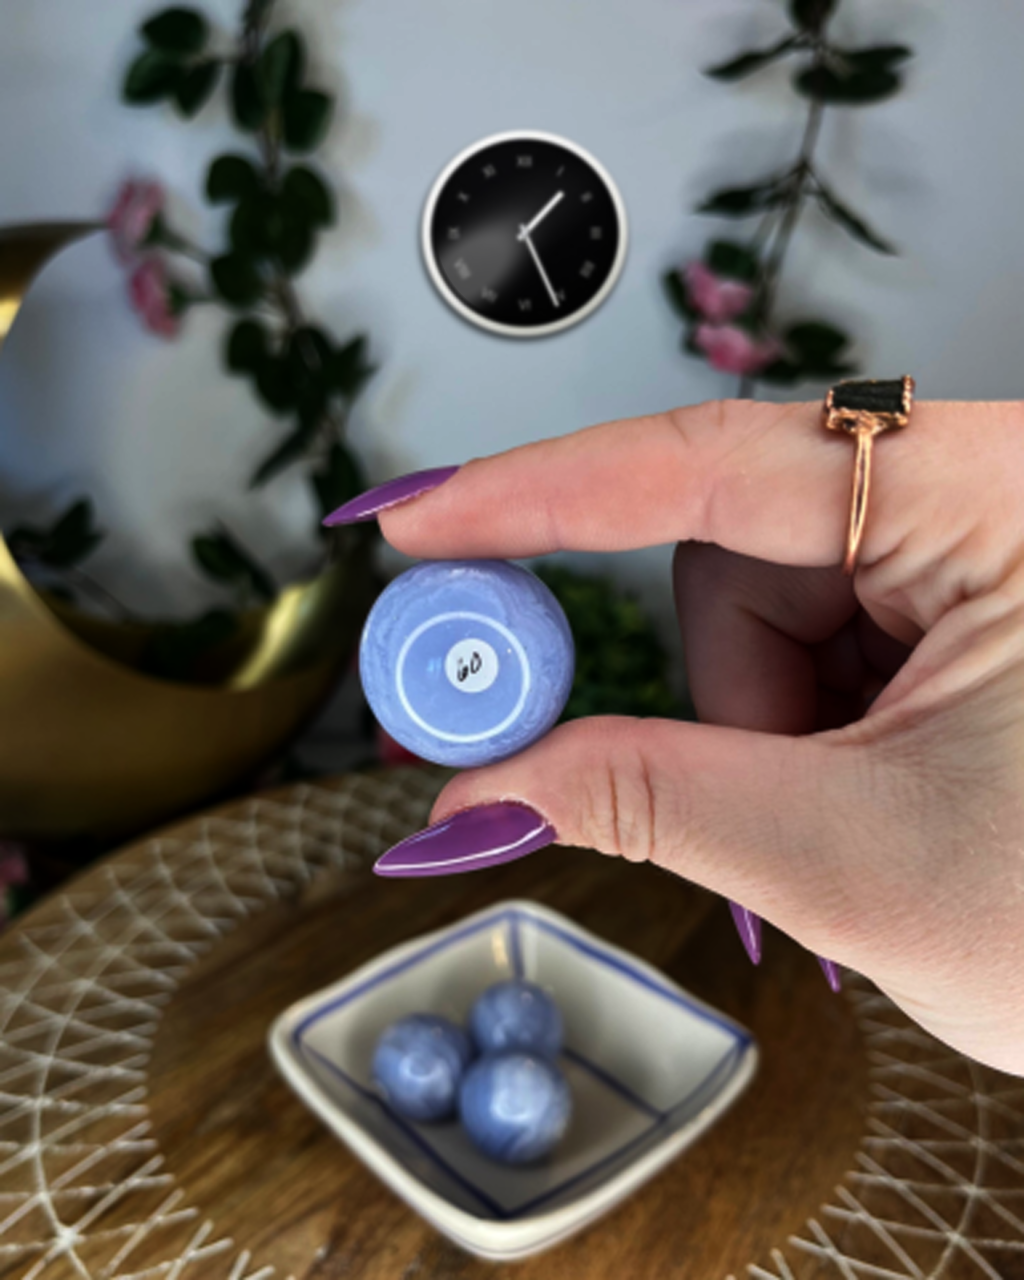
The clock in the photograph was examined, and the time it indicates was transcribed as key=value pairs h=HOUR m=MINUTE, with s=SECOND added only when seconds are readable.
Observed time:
h=1 m=26
